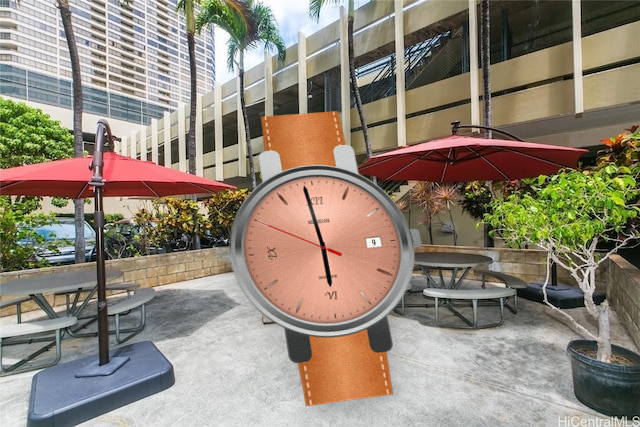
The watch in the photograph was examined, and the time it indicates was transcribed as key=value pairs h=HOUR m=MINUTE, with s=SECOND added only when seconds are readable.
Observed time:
h=5 m=58 s=50
